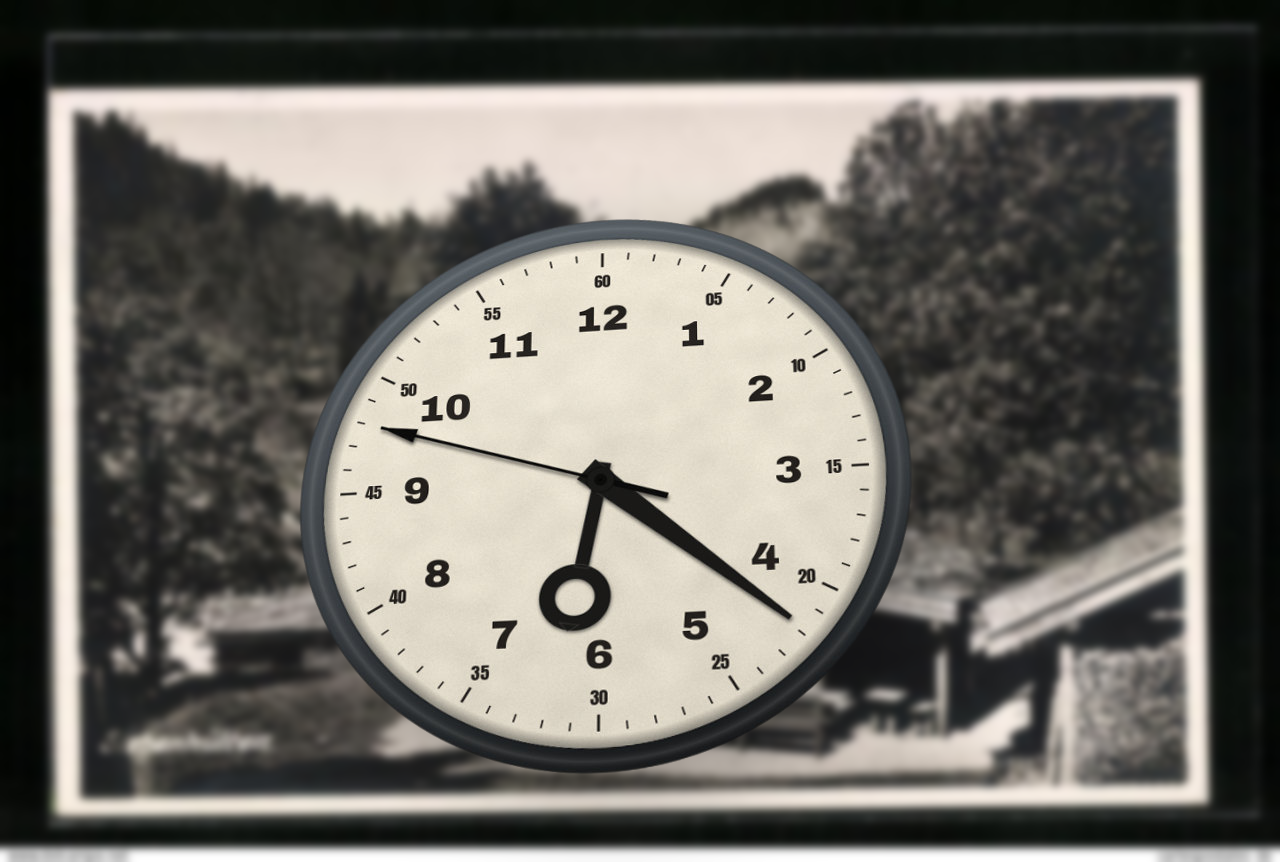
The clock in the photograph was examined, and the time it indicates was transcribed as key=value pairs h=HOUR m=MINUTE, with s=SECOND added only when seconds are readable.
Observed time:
h=6 m=21 s=48
